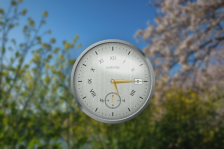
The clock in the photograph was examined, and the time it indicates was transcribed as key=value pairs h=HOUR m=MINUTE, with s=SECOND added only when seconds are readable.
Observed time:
h=5 m=15
